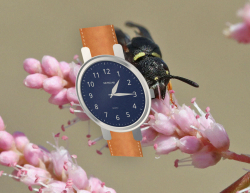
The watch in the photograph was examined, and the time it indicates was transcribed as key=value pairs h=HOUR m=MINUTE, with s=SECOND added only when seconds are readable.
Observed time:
h=1 m=15
